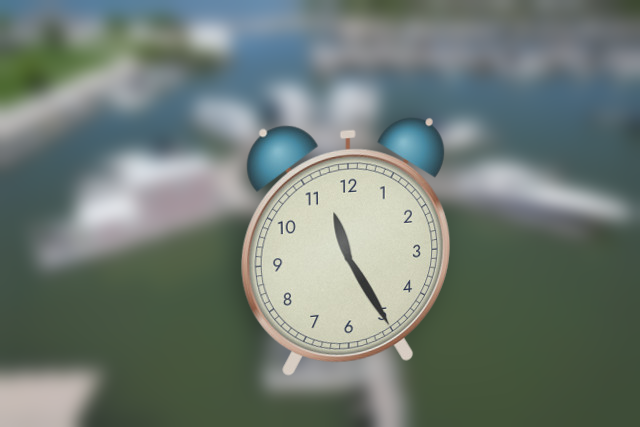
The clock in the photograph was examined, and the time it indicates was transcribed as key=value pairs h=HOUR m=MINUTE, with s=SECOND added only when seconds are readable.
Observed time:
h=11 m=25
